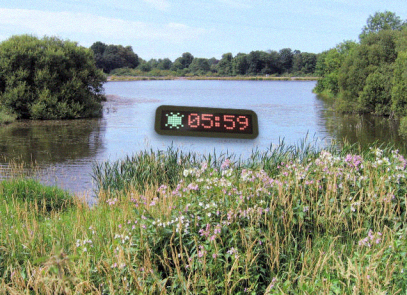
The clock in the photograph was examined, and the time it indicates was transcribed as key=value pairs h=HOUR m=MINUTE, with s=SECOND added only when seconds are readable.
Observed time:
h=5 m=59
